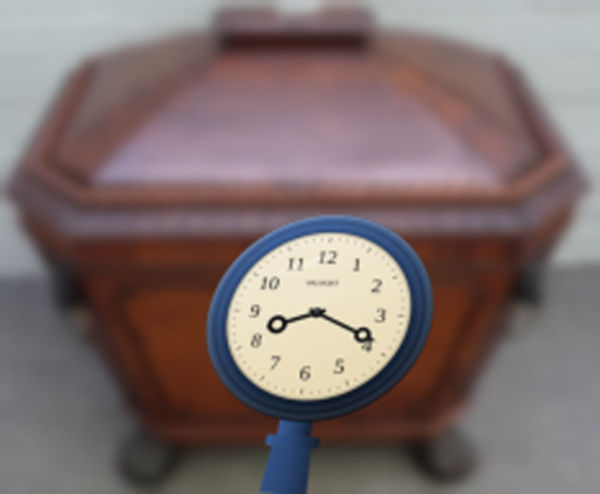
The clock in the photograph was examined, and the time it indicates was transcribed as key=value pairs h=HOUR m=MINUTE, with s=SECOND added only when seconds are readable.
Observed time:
h=8 m=19
